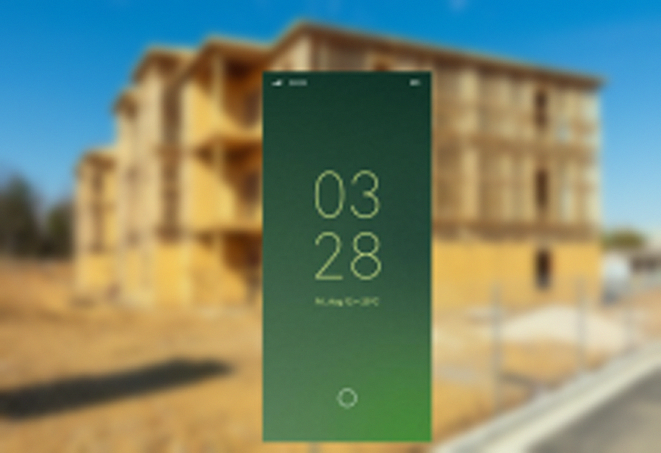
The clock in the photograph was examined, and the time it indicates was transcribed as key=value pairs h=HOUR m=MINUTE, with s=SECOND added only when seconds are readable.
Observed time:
h=3 m=28
